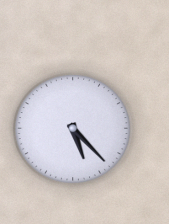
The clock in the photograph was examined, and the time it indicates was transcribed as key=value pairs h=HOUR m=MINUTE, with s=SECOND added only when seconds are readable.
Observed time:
h=5 m=23
